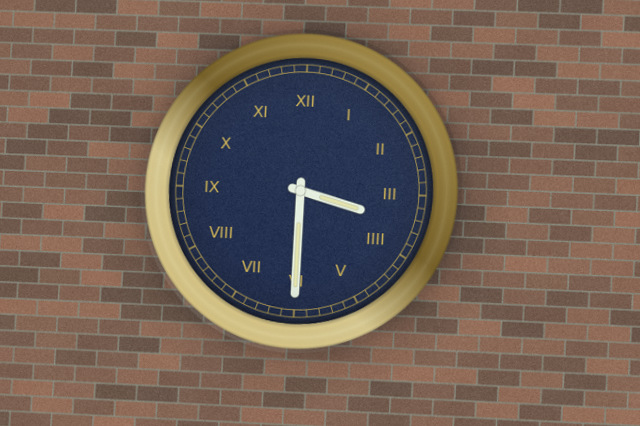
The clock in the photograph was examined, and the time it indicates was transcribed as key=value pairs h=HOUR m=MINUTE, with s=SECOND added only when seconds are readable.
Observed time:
h=3 m=30
